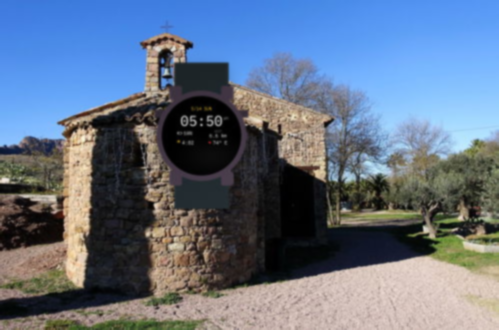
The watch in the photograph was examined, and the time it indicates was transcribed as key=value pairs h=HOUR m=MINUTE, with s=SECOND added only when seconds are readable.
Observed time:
h=5 m=50
